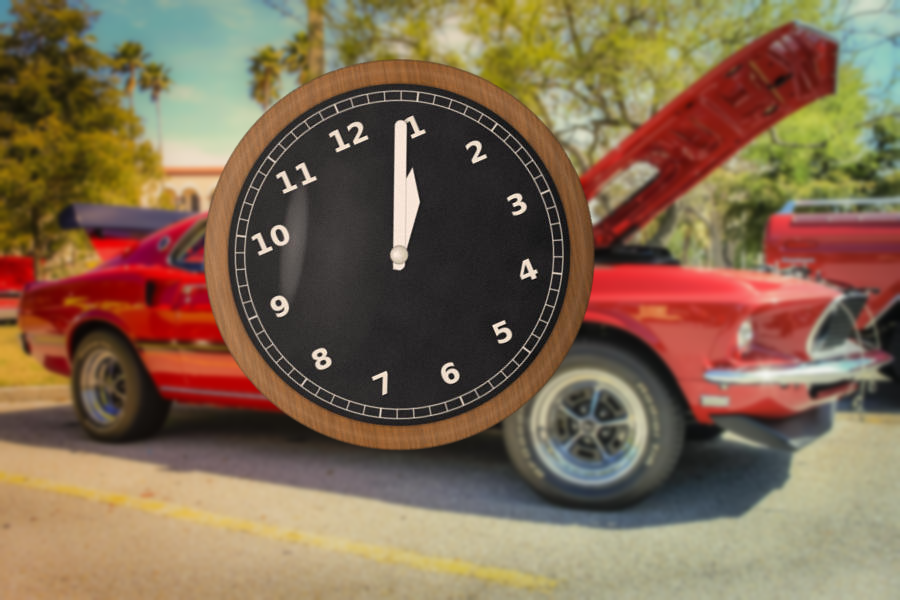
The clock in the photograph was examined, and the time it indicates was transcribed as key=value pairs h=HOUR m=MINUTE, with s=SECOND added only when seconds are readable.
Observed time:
h=1 m=4
